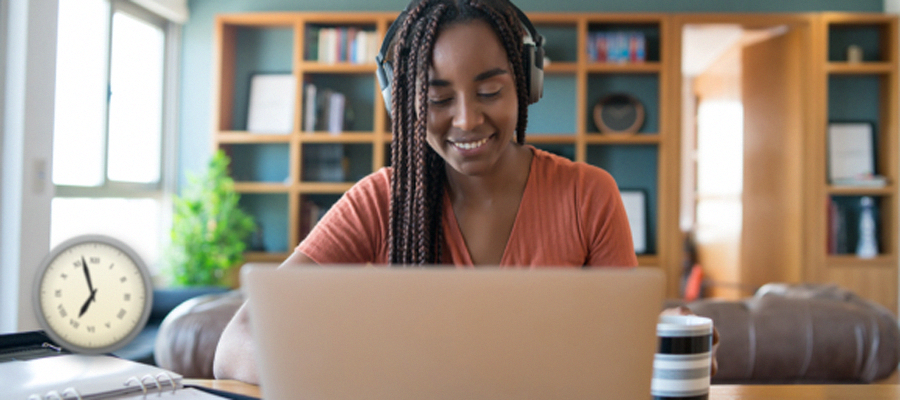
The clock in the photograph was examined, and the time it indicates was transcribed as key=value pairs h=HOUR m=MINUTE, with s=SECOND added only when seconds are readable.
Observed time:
h=6 m=57
